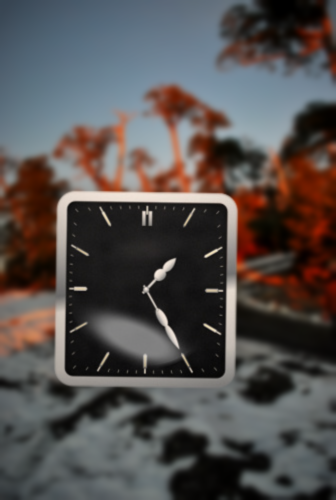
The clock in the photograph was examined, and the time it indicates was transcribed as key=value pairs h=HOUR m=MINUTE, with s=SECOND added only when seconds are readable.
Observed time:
h=1 m=25
